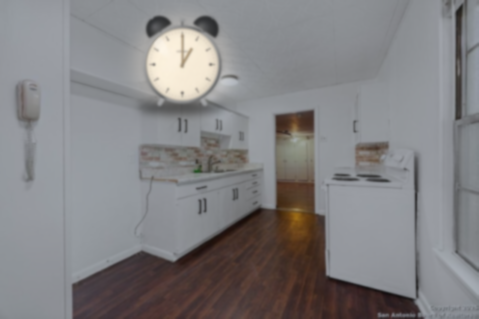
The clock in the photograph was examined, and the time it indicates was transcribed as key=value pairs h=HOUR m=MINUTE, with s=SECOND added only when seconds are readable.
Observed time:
h=1 m=0
